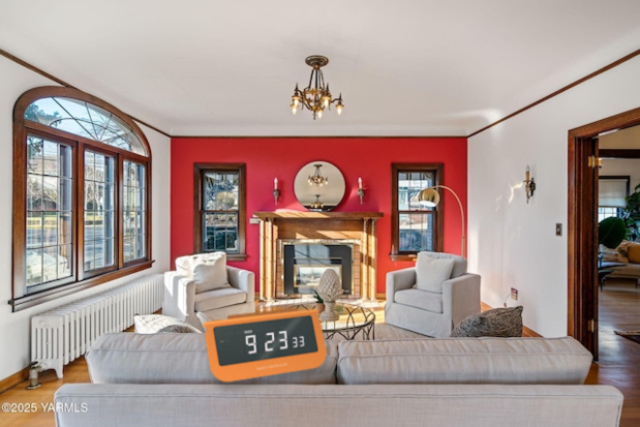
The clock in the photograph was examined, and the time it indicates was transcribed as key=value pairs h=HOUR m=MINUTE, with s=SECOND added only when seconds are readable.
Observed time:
h=9 m=23 s=33
